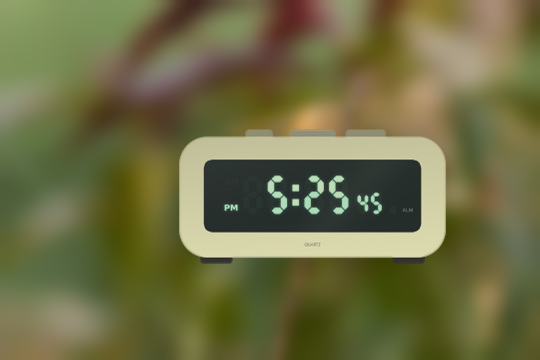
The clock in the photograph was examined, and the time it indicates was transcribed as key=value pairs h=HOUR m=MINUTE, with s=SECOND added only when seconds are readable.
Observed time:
h=5 m=25 s=45
